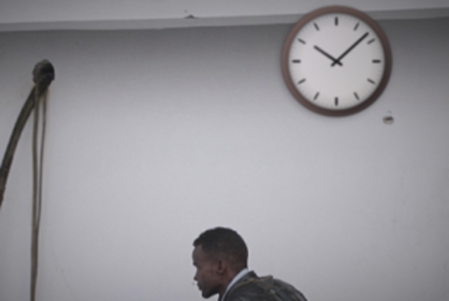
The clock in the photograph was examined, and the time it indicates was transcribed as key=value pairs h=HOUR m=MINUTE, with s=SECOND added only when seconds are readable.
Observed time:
h=10 m=8
